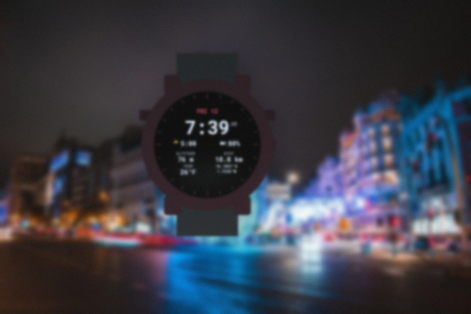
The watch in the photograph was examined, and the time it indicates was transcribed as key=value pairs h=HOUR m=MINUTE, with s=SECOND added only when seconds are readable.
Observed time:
h=7 m=39
